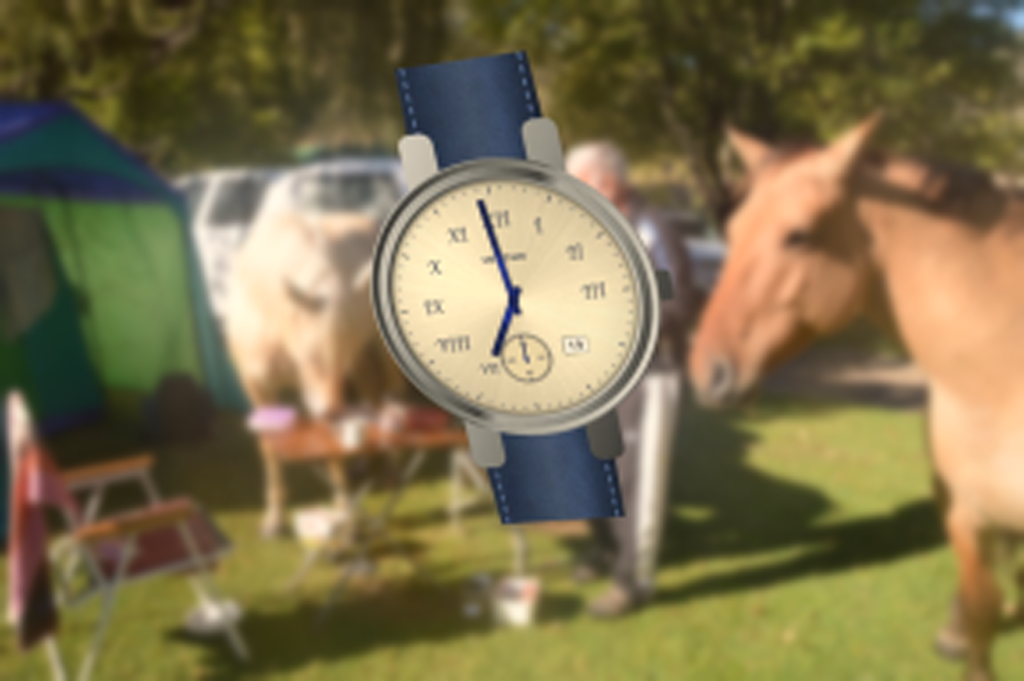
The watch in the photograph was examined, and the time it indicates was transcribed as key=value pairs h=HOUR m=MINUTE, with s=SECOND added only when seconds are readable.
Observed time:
h=6 m=59
